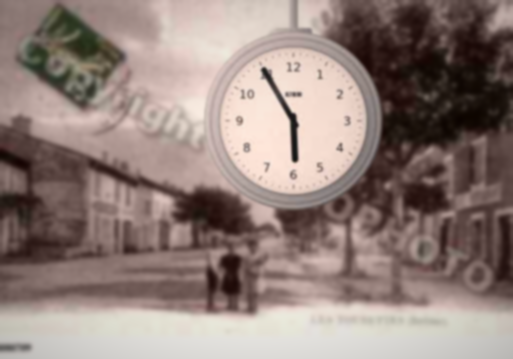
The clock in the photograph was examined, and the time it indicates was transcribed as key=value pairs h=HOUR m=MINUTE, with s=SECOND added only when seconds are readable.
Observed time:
h=5 m=55
